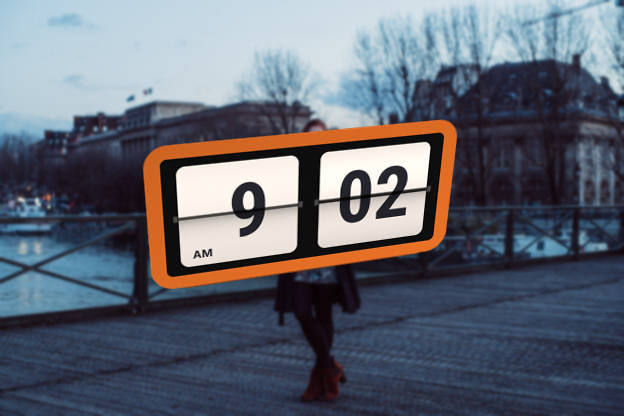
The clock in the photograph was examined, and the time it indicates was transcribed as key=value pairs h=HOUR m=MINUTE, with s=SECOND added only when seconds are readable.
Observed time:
h=9 m=2
